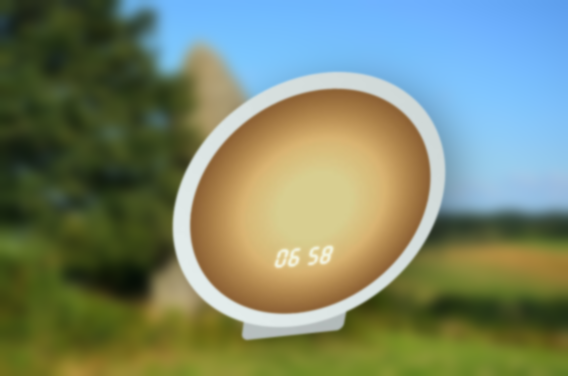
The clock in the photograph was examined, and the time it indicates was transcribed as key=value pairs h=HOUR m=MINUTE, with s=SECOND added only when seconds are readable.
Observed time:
h=6 m=58
